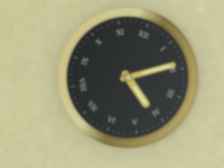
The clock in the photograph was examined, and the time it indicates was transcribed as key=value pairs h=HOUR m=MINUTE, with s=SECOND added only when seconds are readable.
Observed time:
h=4 m=9
